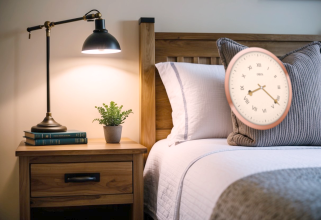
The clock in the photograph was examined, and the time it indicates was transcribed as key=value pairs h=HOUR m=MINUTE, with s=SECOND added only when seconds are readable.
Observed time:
h=8 m=22
